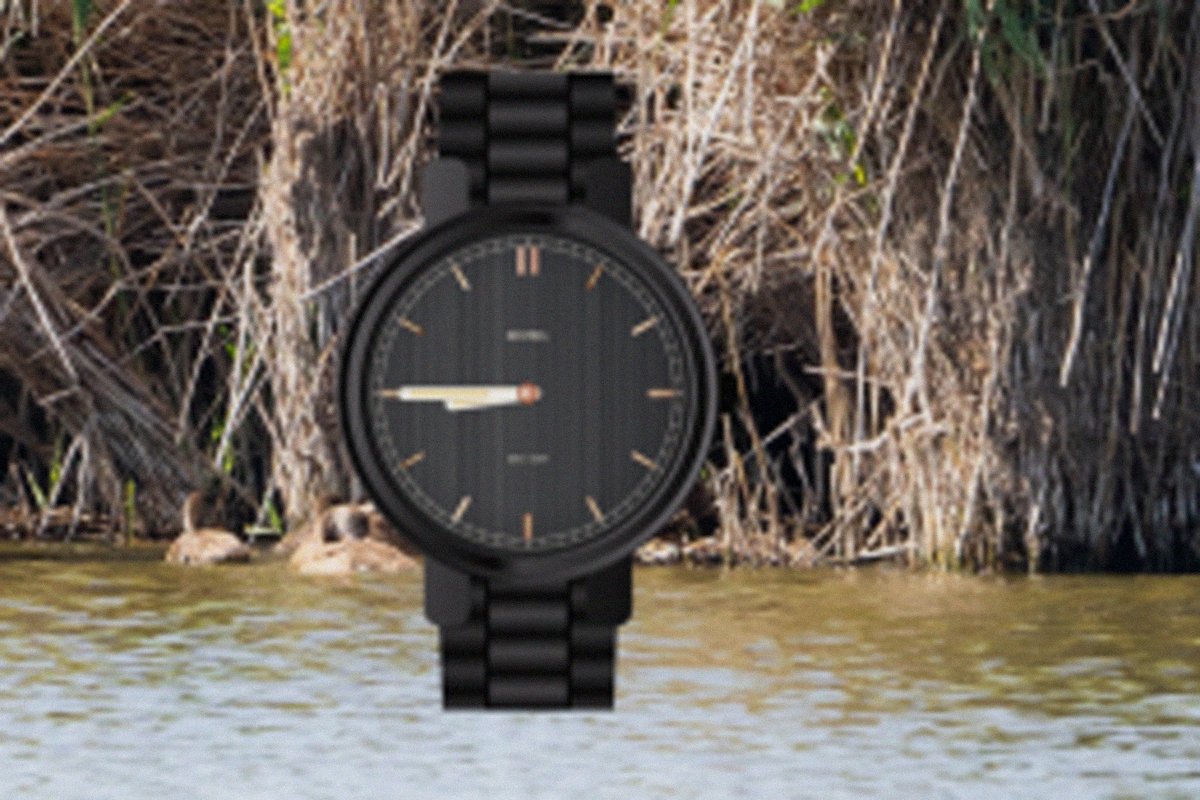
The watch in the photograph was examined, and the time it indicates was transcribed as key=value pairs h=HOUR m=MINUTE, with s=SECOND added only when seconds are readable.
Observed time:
h=8 m=45
